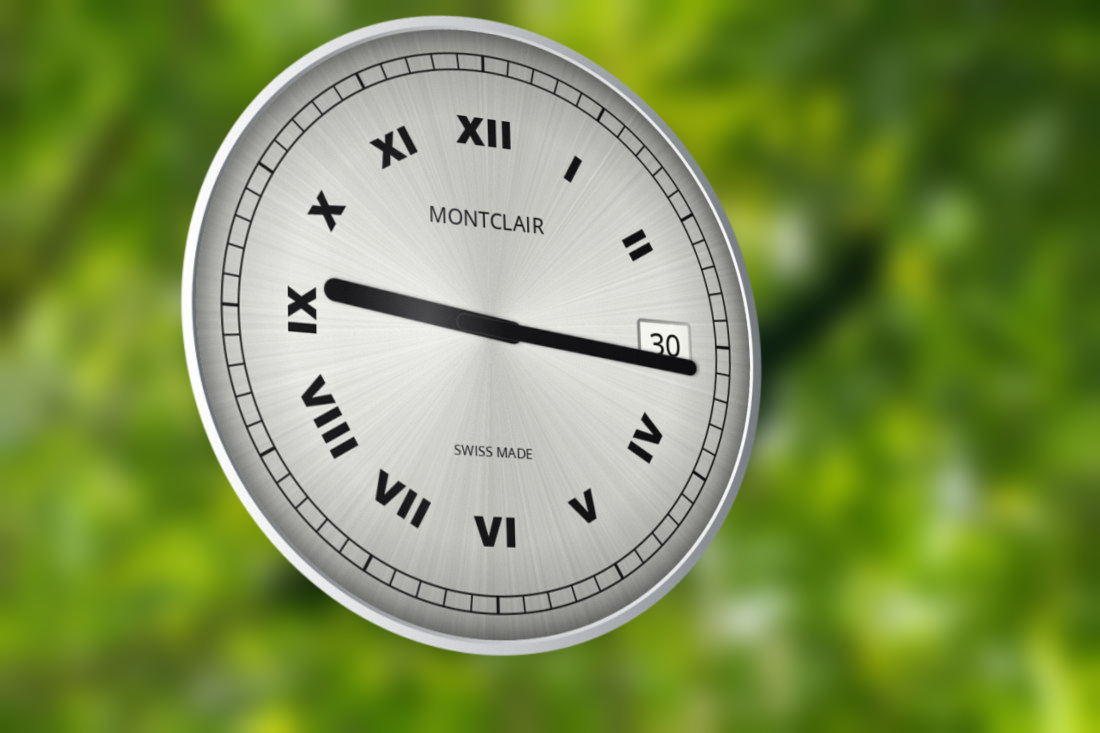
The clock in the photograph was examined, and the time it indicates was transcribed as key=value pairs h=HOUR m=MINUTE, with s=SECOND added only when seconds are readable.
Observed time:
h=9 m=16
